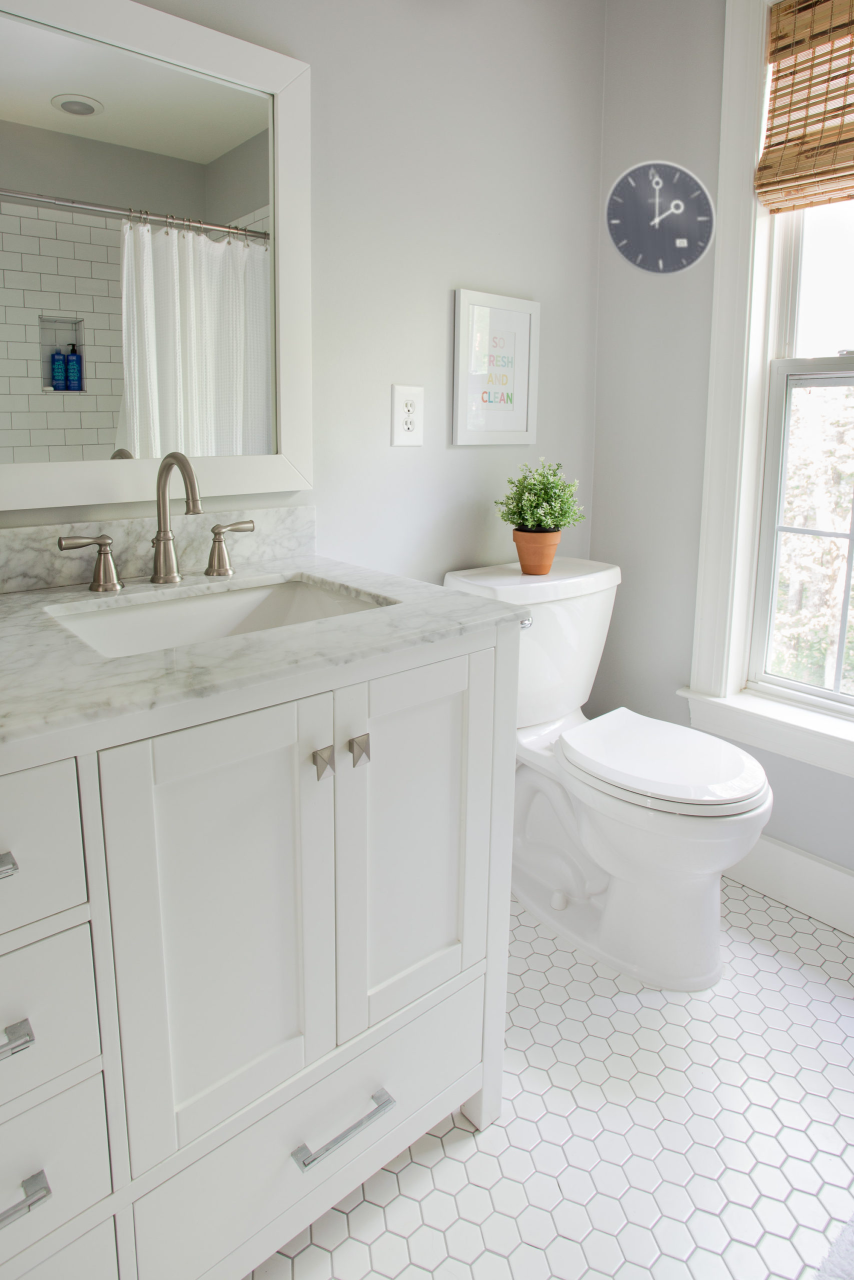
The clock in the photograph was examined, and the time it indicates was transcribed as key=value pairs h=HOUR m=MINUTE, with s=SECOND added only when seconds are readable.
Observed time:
h=2 m=1
